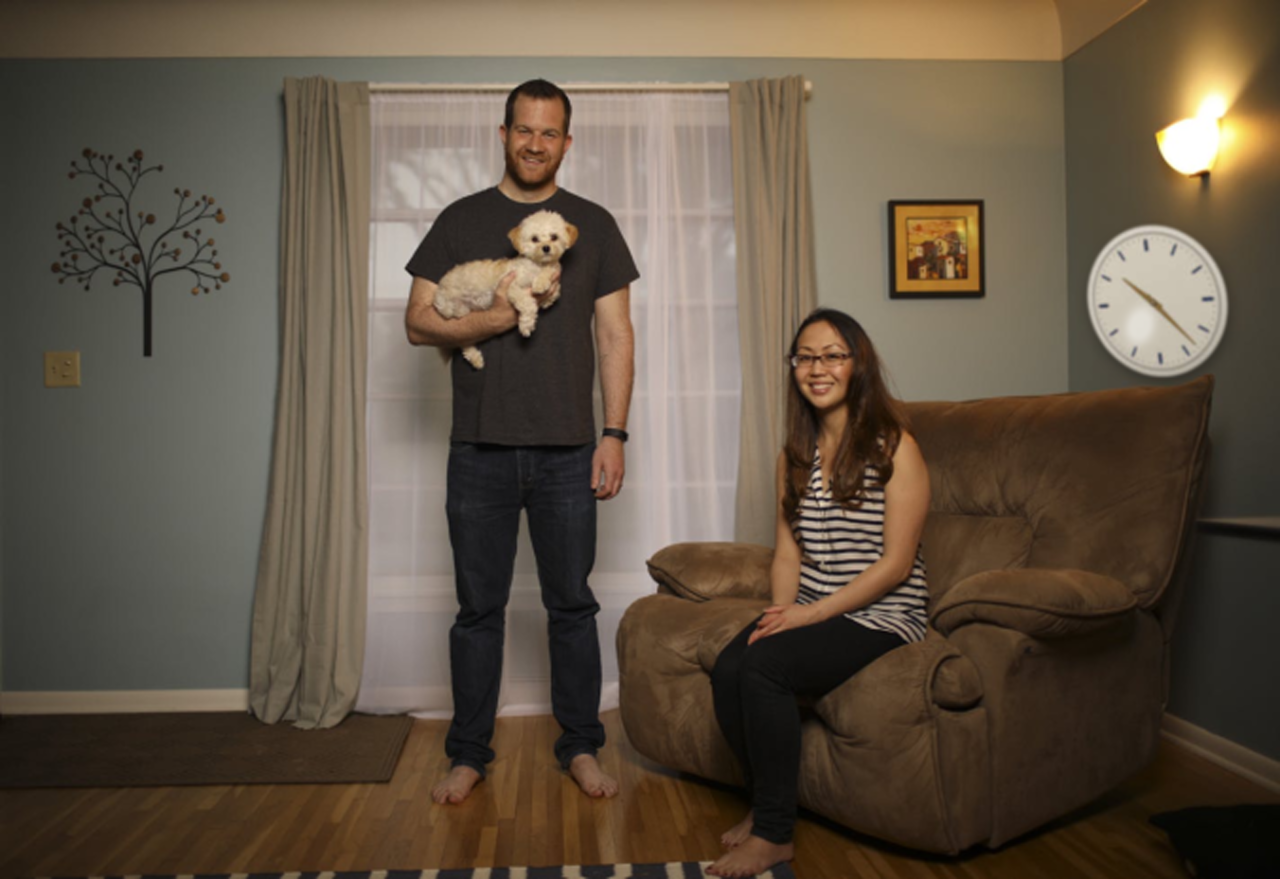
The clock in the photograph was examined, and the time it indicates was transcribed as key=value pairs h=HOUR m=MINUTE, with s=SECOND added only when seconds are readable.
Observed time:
h=10 m=23
